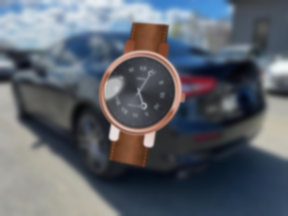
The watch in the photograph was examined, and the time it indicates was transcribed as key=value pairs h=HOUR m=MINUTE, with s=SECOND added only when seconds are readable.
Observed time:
h=5 m=4
